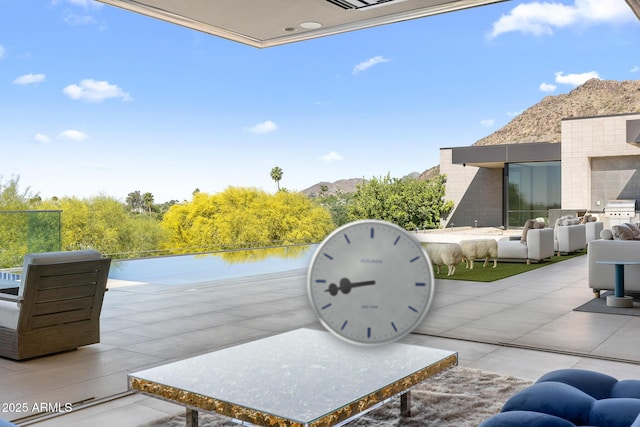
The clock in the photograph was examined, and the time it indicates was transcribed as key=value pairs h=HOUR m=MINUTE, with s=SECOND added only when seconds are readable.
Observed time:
h=8 m=43
